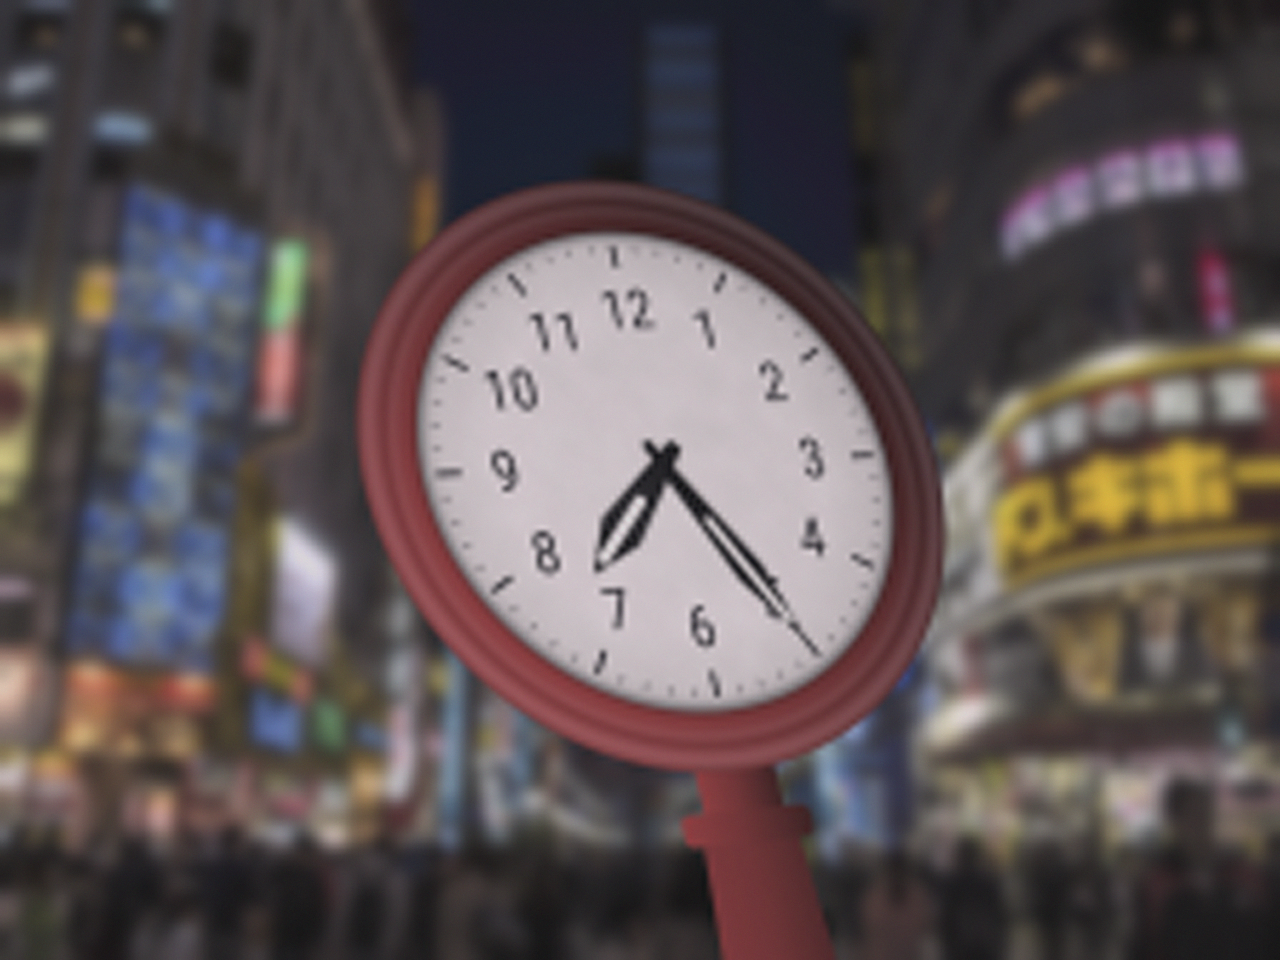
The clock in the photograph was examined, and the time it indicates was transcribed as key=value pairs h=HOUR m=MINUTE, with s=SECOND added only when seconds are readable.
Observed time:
h=7 m=25
